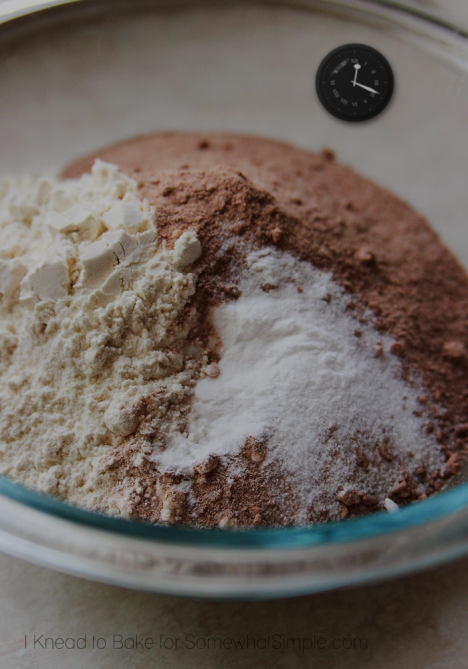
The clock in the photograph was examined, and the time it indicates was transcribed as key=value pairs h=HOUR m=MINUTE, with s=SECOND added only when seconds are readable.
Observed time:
h=12 m=19
